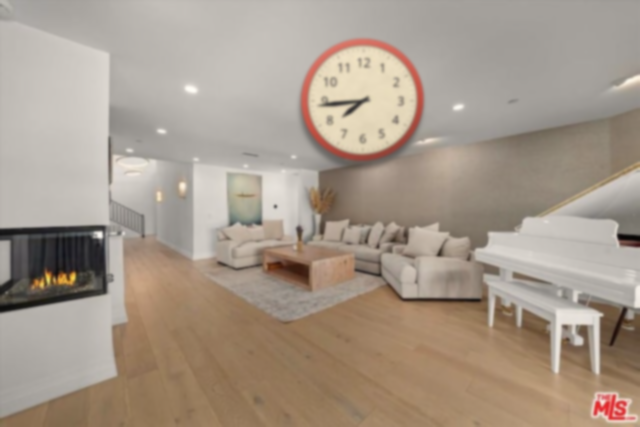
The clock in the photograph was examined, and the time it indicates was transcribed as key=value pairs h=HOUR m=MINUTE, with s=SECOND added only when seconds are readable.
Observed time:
h=7 m=44
